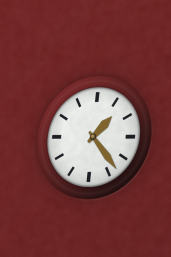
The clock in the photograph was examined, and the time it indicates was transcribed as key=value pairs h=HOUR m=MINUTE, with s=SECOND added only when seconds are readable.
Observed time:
h=1 m=23
